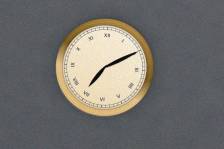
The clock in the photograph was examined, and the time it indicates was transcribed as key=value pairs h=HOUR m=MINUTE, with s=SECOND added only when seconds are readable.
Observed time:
h=7 m=10
